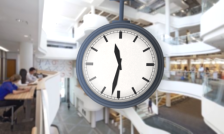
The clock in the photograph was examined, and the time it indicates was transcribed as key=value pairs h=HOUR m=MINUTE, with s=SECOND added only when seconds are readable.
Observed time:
h=11 m=32
